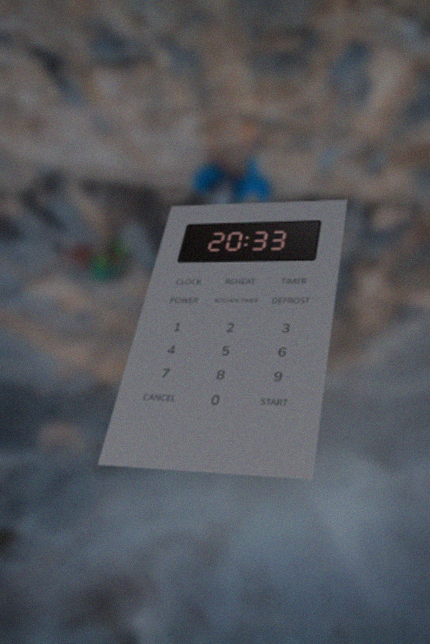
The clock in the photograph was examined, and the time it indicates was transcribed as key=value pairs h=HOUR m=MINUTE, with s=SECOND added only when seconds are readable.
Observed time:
h=20 m=33
